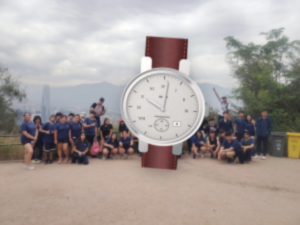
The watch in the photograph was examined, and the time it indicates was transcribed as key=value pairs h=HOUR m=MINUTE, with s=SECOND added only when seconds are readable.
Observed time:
h=10 m=1
